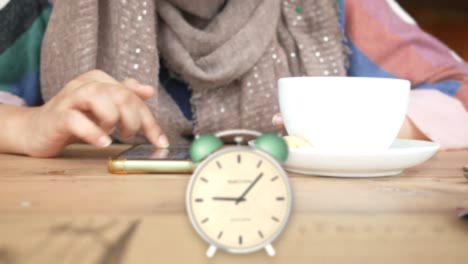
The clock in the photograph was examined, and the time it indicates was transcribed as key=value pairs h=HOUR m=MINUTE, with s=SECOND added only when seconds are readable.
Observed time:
h=9 m=7
